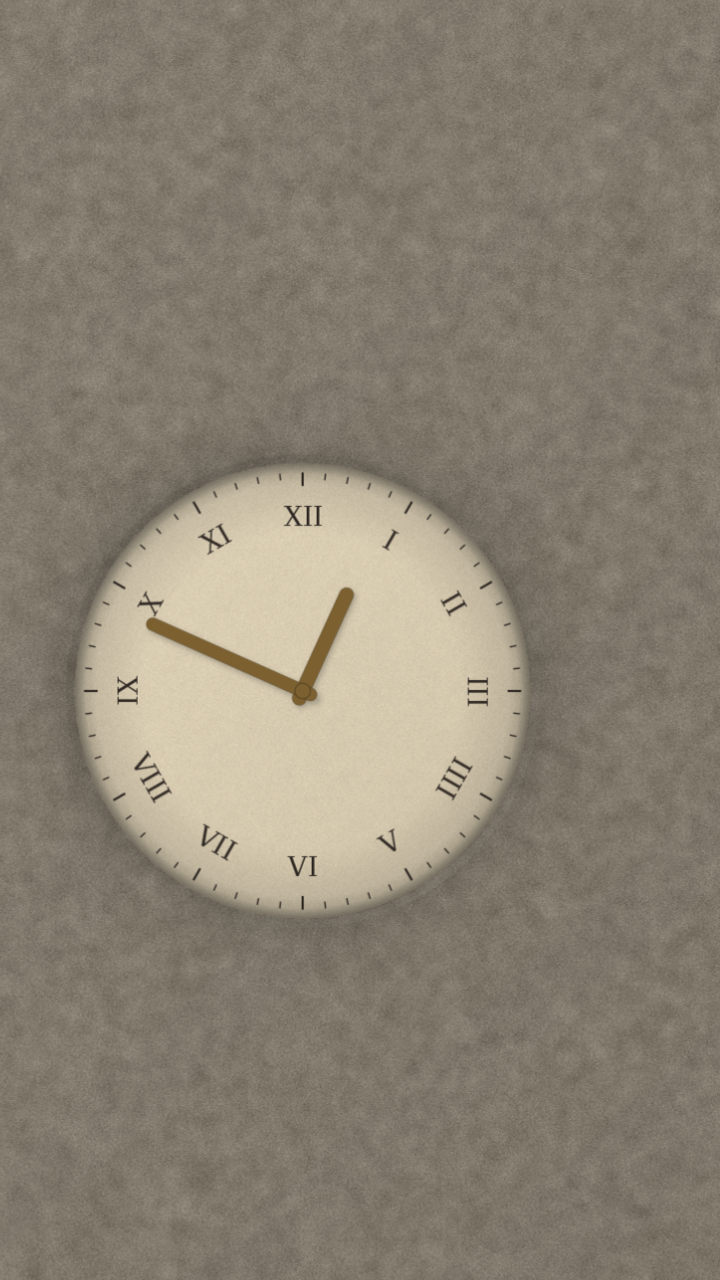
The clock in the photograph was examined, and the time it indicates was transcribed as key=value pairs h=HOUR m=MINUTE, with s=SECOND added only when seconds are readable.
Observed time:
h=12 m=49
